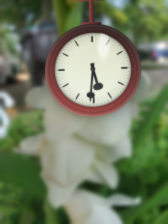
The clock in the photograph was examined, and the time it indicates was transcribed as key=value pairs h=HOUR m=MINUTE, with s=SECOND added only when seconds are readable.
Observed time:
h=5 m=31
